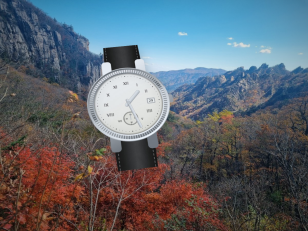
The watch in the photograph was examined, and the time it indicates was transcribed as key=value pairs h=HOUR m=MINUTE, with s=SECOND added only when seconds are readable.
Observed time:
h=1 m=27
